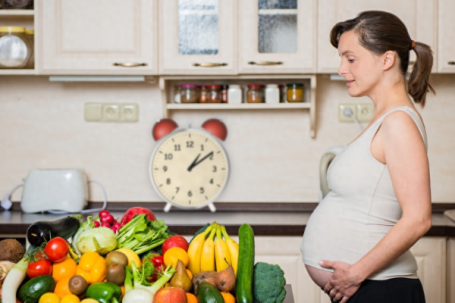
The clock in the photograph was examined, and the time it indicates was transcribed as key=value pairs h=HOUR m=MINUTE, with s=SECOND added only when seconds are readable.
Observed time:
h=1 m=9
